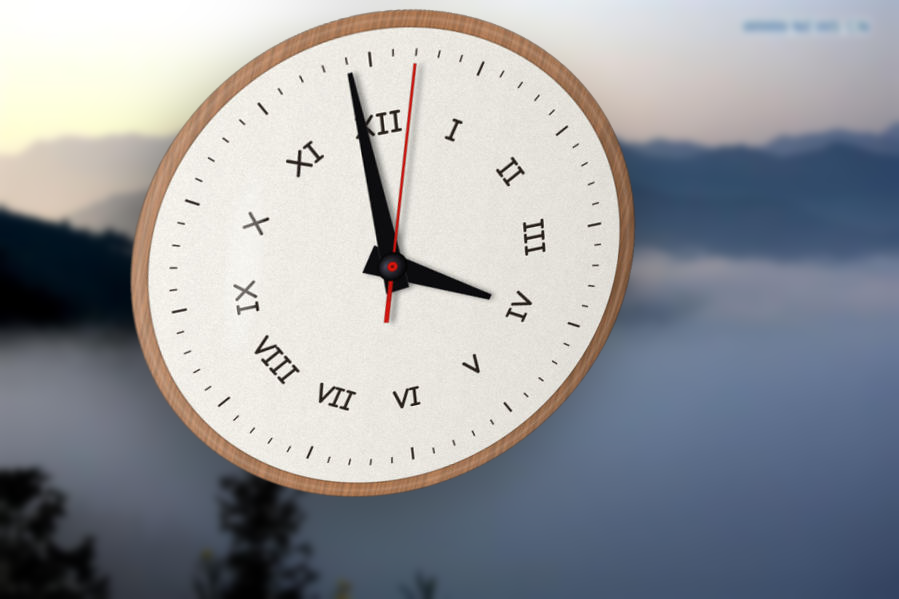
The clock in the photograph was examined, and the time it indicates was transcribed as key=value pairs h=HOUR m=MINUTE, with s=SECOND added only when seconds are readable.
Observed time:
h=3 m=59 s=2
